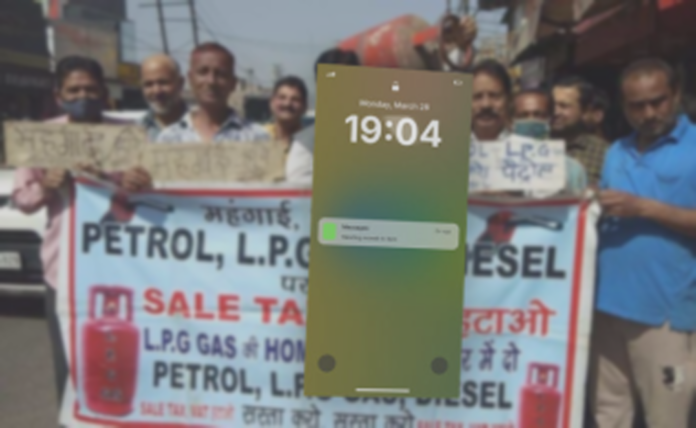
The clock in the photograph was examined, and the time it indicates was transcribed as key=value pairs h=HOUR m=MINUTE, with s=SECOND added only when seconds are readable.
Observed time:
h=19 m=4
